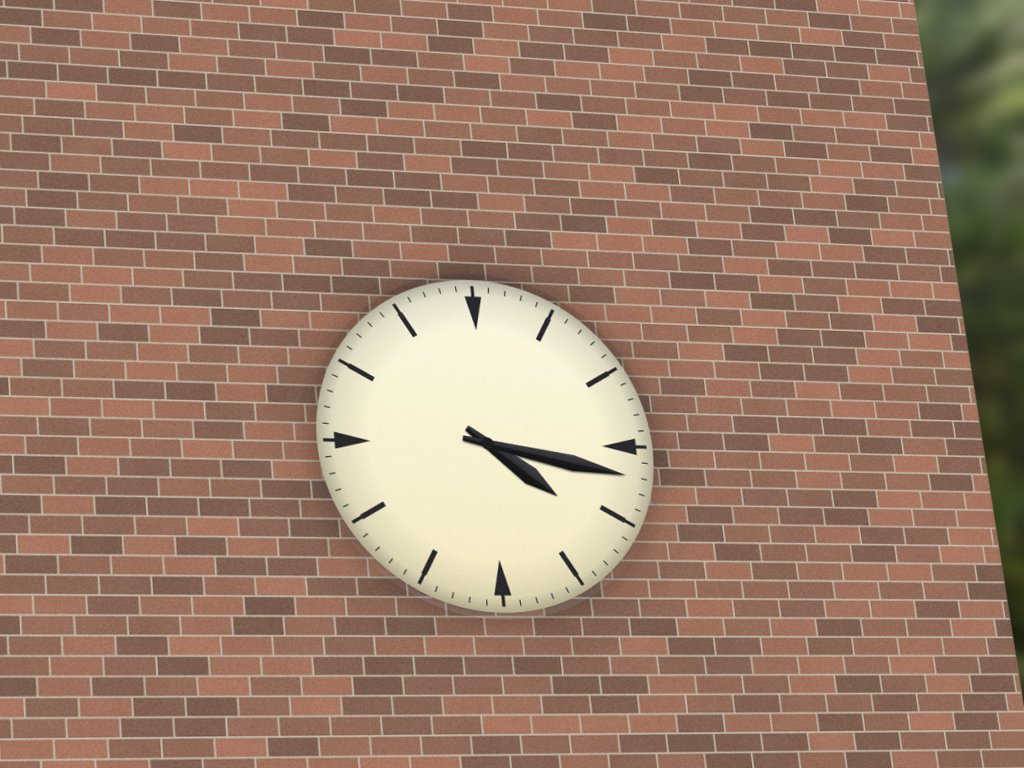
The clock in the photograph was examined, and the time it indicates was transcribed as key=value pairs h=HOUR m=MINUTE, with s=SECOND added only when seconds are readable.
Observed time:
h=4 m=17
